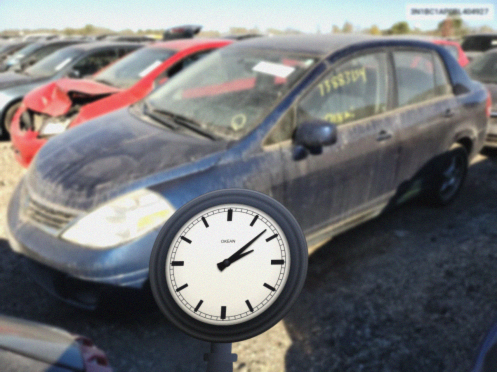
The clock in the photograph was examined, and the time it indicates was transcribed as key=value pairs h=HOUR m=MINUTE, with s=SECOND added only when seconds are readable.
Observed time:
h=2 m=8
